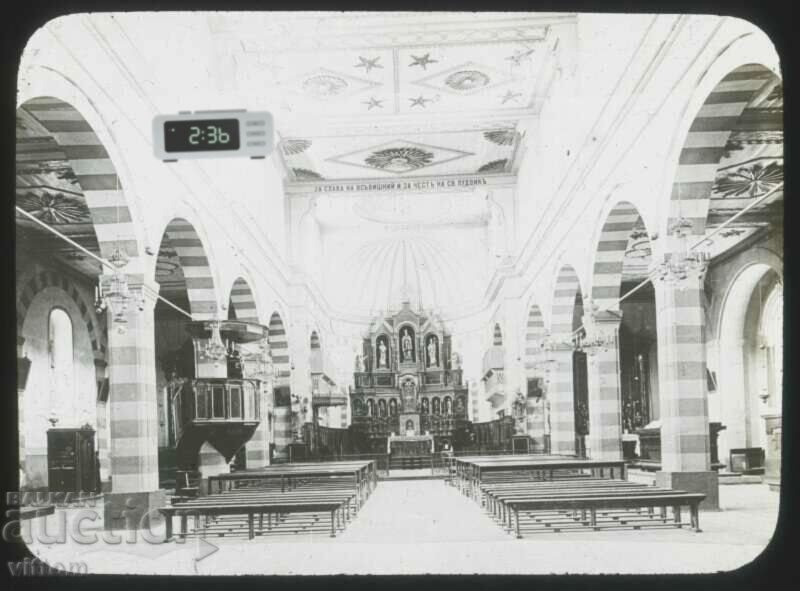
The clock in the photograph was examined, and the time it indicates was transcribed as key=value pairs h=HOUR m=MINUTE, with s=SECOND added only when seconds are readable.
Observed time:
h=2 m=36
